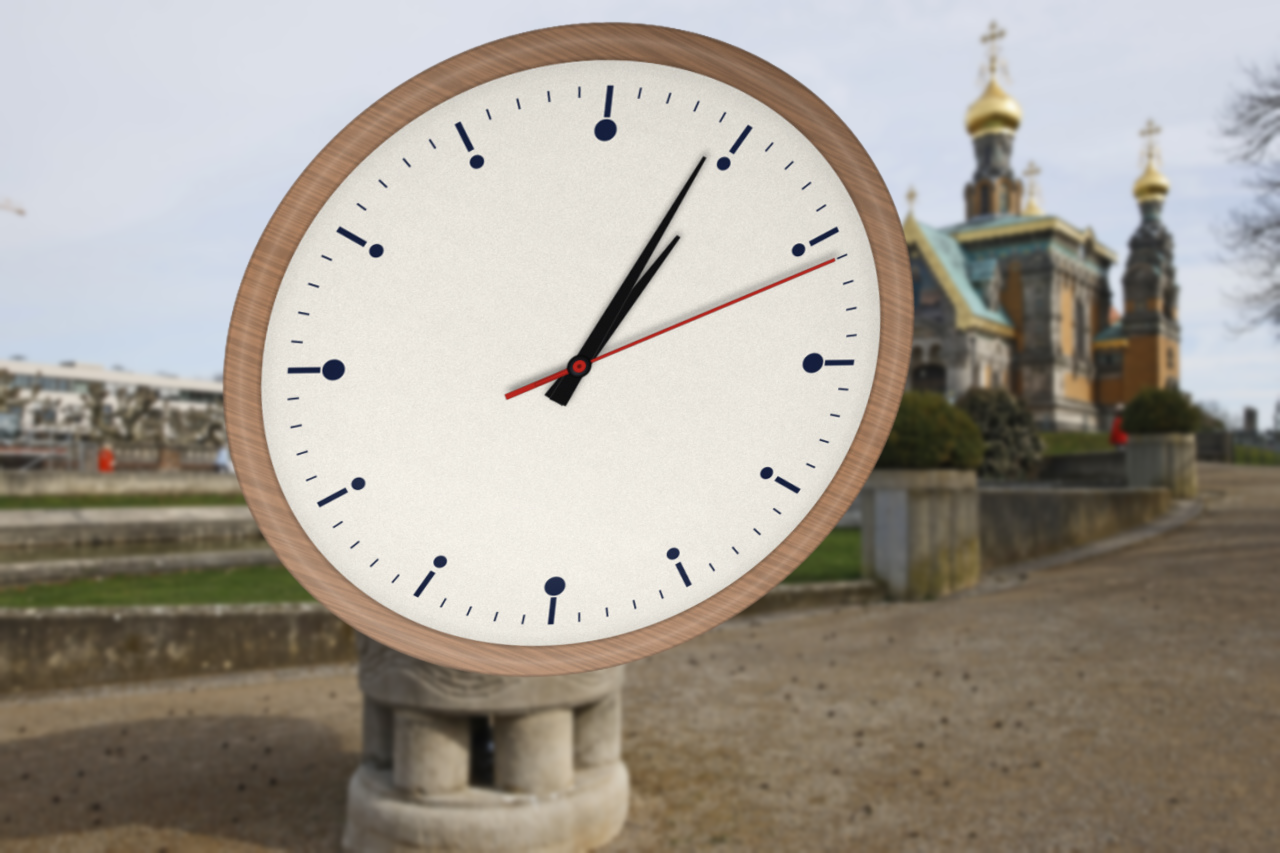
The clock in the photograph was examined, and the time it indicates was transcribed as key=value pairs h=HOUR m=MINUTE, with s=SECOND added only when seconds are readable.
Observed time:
h=1 m=4 s=11
